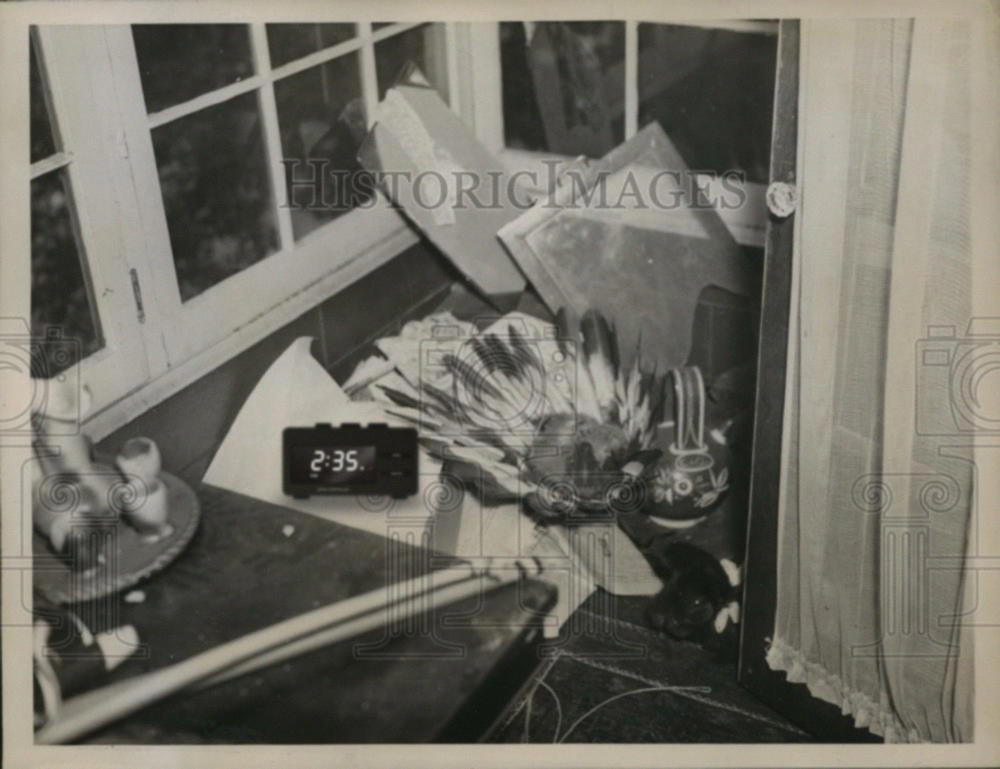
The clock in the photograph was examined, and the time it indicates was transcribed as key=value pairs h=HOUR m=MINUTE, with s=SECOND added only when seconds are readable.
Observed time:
h=2 m=35
